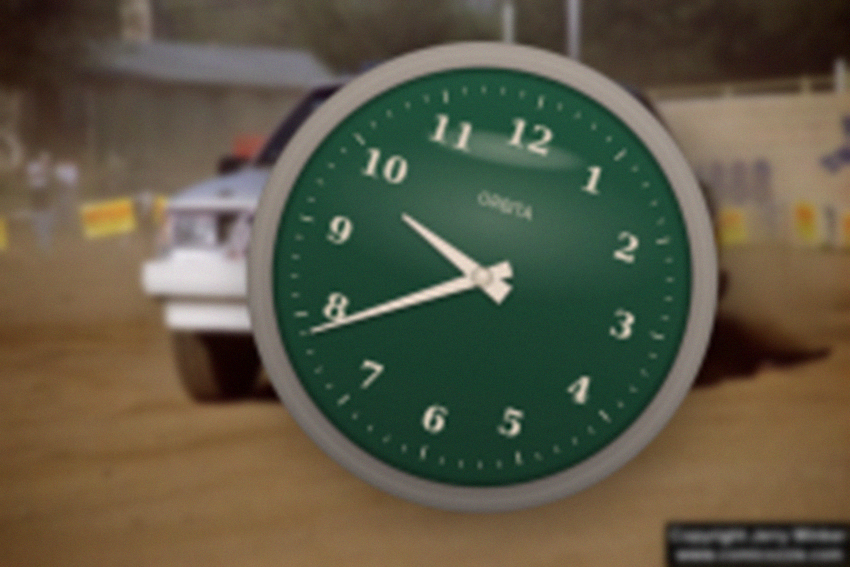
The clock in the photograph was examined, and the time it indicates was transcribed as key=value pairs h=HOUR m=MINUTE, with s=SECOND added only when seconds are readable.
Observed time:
h=9 m=39
